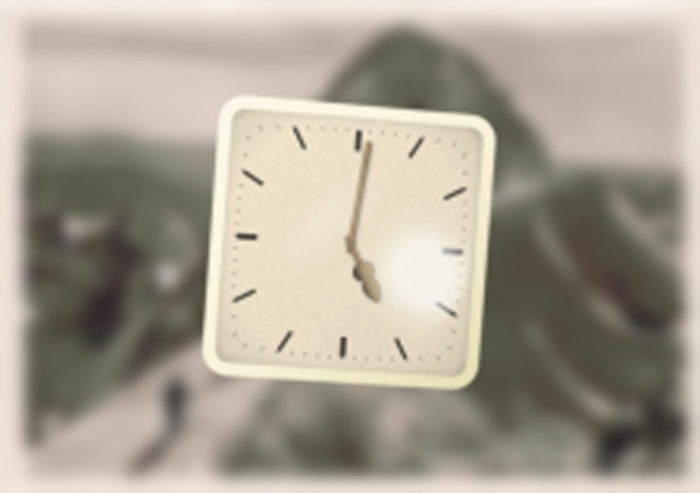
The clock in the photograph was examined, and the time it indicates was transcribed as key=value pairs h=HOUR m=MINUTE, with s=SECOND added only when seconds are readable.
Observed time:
h=5 m=1
